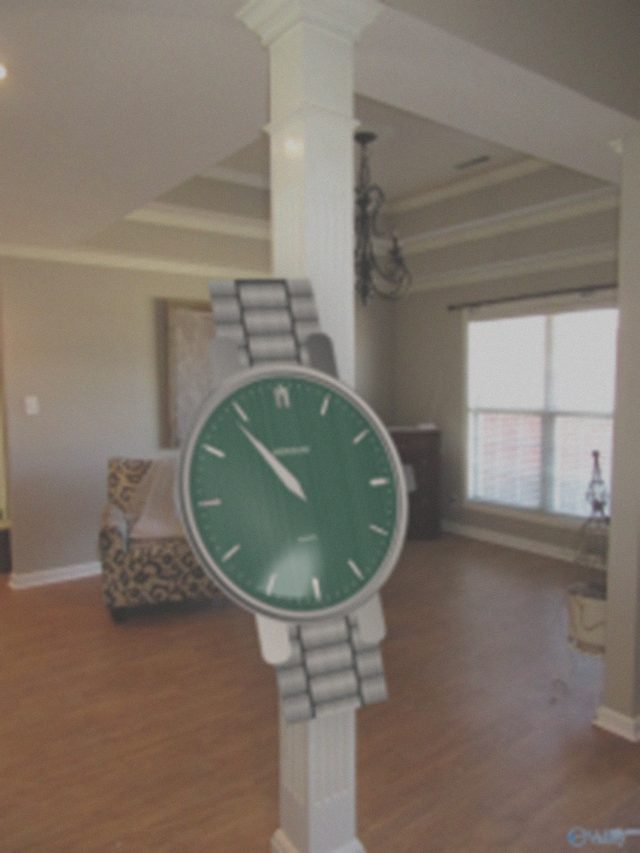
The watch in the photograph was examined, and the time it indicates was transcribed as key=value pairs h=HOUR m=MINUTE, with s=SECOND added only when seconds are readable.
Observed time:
h=10 m=54
